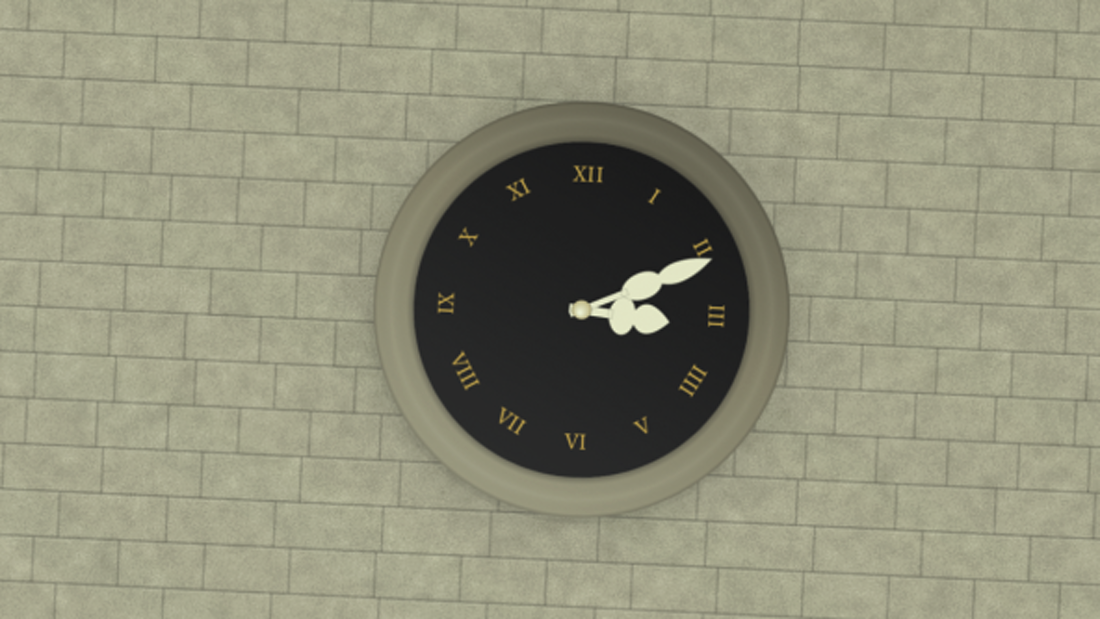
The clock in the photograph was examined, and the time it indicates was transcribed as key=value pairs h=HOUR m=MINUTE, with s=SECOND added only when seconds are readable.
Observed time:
h=3 m=11
